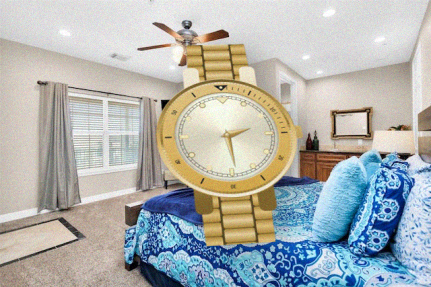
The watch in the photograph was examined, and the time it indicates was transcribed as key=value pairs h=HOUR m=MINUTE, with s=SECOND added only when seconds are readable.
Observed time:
h=2 m=29
